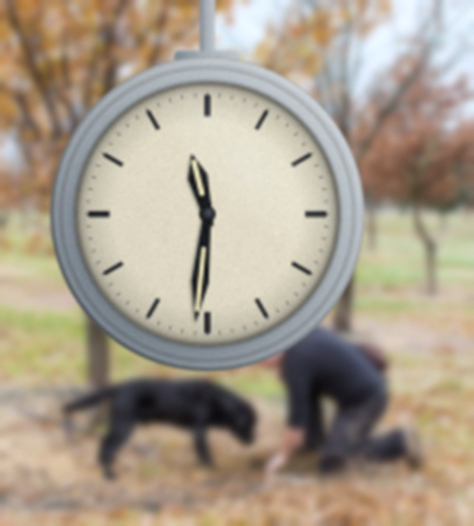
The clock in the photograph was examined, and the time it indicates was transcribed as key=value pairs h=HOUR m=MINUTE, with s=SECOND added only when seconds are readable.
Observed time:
h=11 m=31
